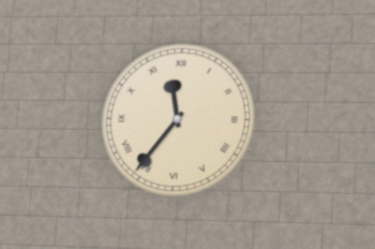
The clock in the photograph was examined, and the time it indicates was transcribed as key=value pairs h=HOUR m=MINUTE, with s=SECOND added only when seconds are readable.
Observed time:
h=11 m=36
